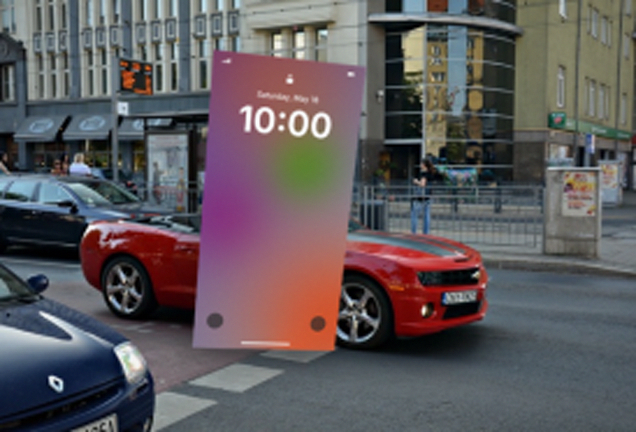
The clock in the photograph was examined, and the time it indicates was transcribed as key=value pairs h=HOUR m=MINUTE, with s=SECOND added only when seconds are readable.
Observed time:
h=10 m=0
